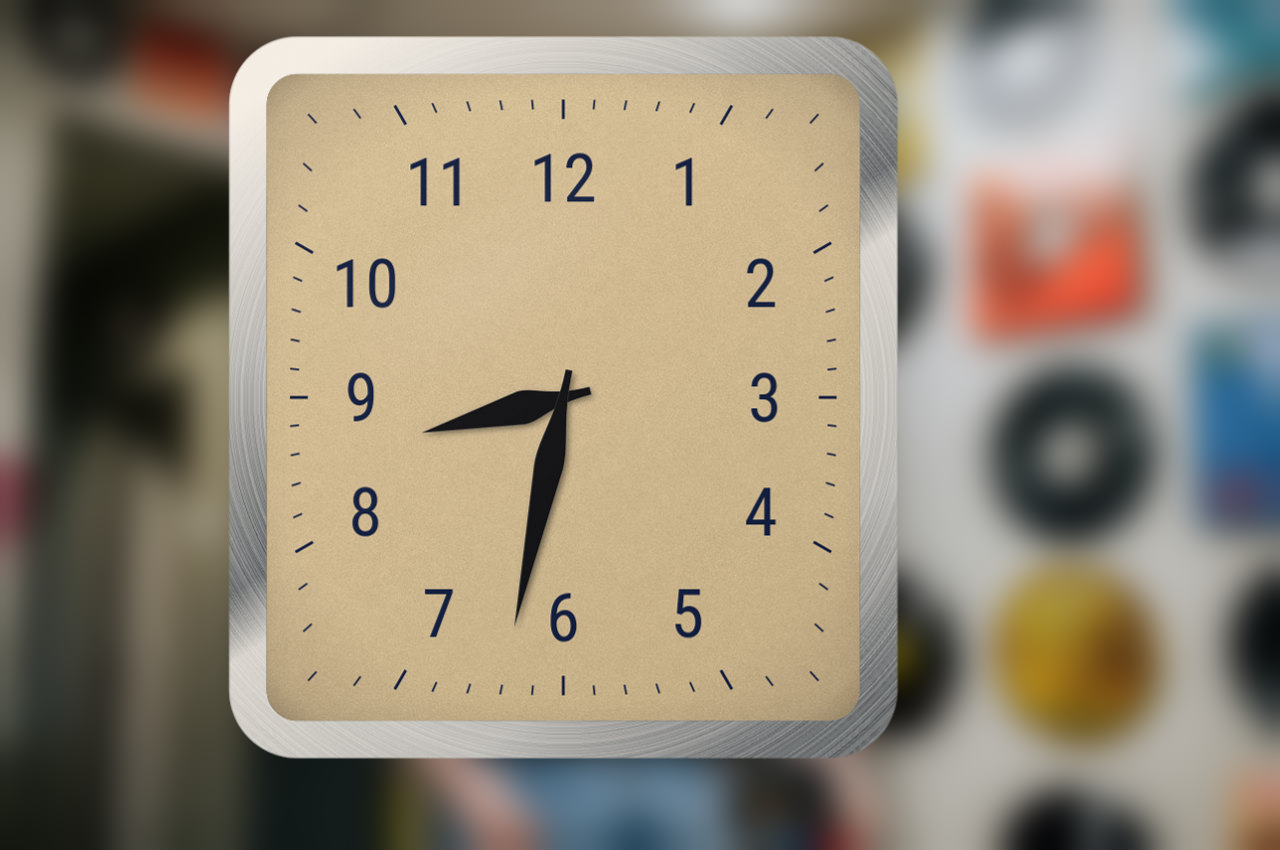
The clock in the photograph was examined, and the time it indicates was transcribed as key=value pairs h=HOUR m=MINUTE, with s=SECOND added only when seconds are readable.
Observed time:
h=8 m=32
